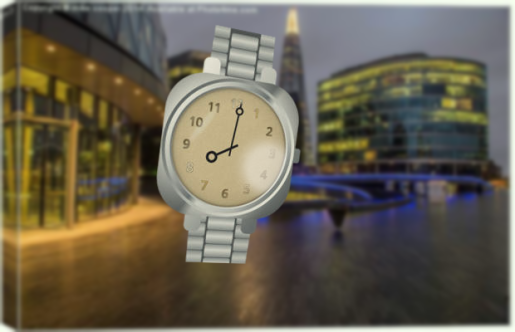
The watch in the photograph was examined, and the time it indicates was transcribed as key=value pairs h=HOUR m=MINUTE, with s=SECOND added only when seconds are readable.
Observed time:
h=8 m=1
